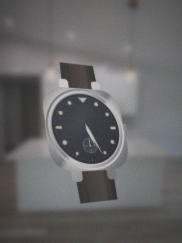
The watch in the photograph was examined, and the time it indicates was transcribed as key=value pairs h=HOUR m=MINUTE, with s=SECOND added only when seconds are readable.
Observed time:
h=5 m=26
